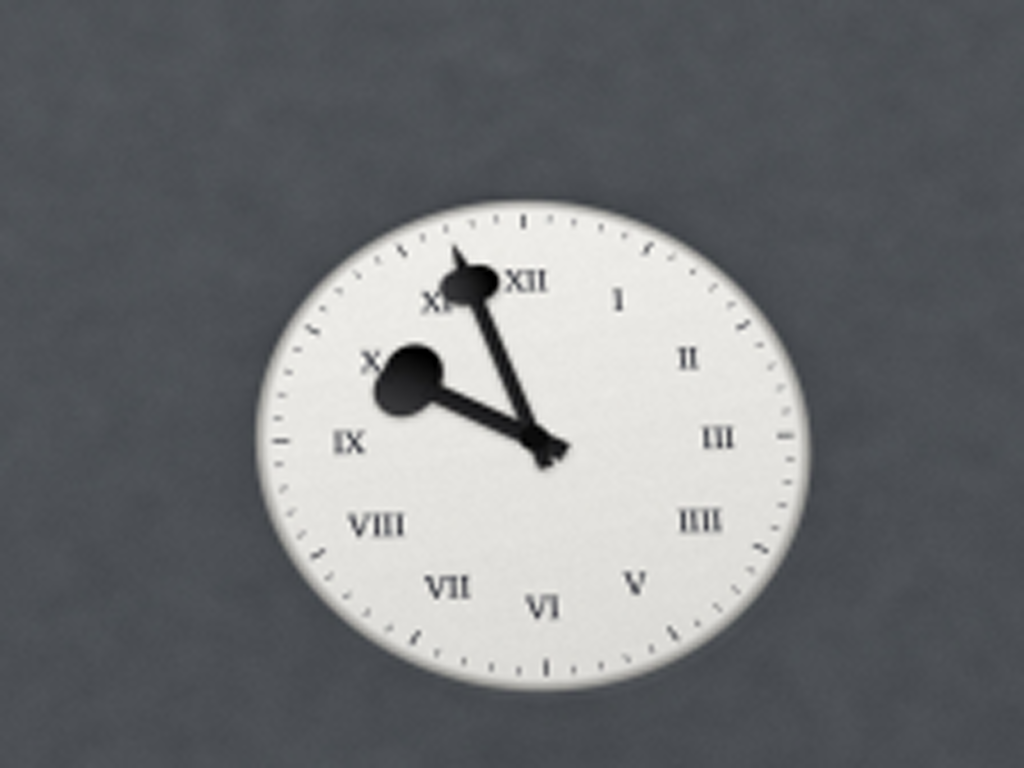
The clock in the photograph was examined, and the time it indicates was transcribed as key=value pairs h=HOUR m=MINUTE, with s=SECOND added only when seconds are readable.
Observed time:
h=9 m=57
